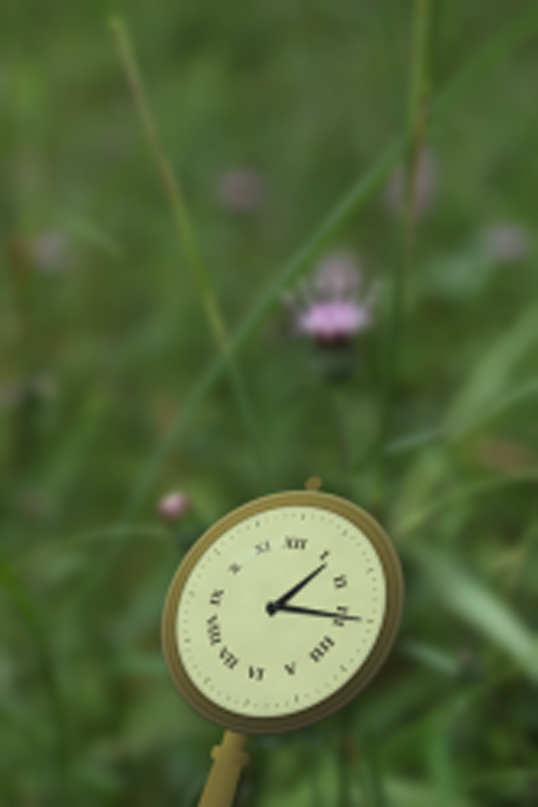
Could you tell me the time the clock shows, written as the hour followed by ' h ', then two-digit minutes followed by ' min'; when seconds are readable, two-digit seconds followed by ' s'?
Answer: 1 h 15 min
